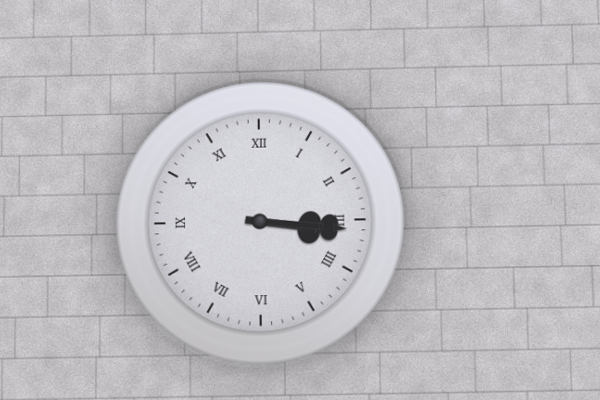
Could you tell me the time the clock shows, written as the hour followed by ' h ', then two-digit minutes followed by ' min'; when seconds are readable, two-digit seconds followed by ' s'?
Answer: 3 h 16 min
